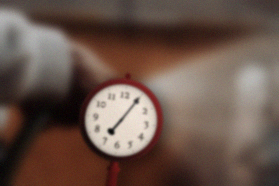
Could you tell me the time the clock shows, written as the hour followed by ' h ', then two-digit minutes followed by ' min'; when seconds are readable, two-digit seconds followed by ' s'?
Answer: 7 h 05 min
